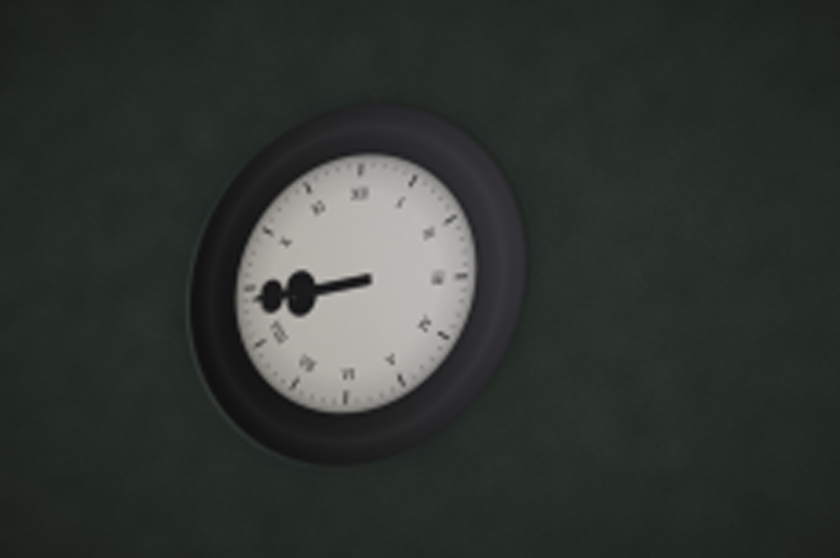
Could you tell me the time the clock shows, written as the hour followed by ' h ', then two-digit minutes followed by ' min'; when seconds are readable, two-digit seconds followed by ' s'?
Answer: 8 h 44 min
